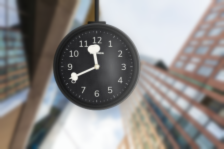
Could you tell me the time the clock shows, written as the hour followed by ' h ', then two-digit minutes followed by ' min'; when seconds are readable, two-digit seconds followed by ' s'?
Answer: 11 h 41 min
